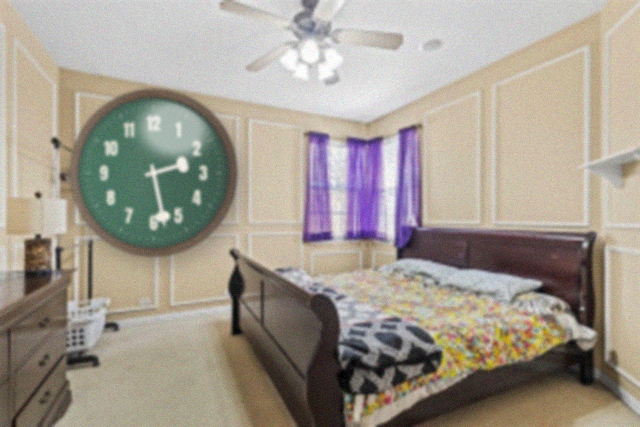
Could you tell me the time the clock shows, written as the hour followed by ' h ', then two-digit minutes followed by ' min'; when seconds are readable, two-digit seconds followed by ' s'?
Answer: 2 h 28 min
